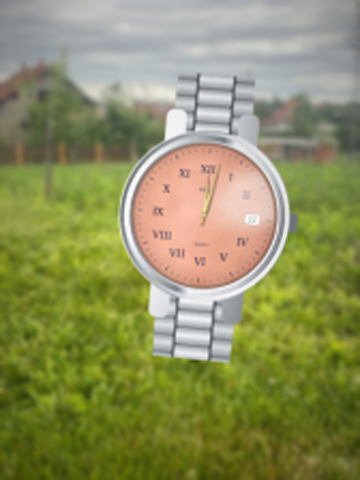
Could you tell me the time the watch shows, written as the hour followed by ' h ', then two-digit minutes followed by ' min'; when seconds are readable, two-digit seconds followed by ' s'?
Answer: 12 h 02 min
